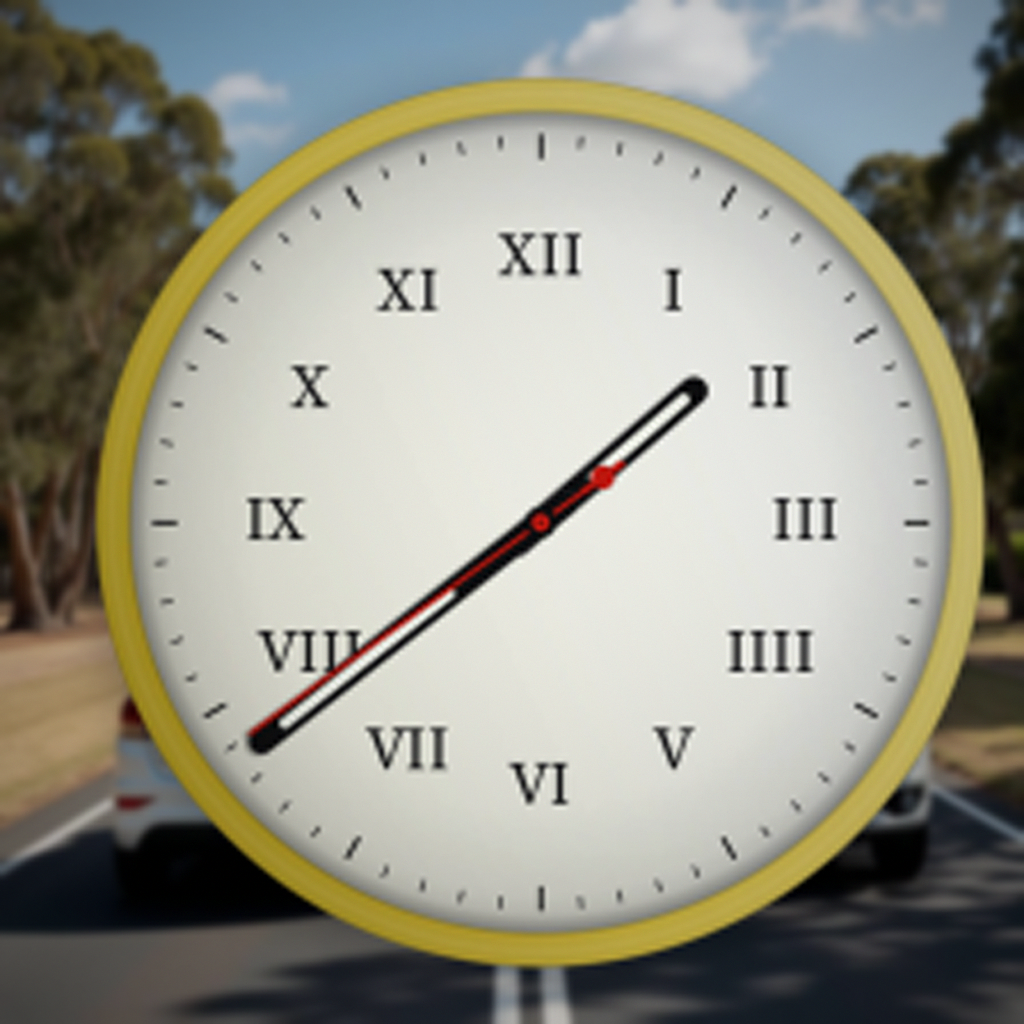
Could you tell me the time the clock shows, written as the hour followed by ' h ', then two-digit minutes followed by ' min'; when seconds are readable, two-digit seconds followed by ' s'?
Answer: 1 h 38 min 39 s
